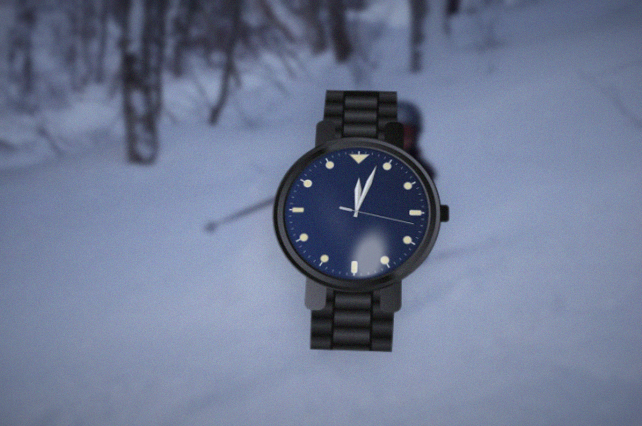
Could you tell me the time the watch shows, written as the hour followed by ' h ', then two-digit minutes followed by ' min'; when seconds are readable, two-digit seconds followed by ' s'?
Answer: 12 h 03 min 17 s
